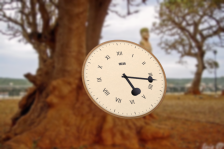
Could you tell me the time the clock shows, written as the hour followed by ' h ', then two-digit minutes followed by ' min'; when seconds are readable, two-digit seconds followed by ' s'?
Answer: 5 h 17 min
